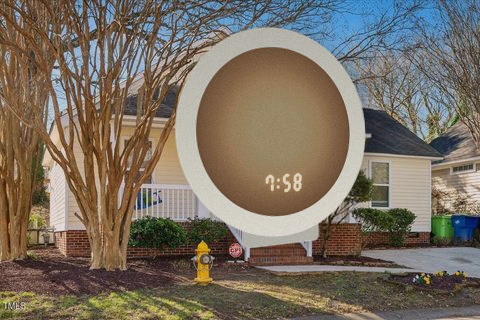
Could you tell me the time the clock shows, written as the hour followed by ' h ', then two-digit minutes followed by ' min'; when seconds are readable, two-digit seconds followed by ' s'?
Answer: 7 h 58 min
